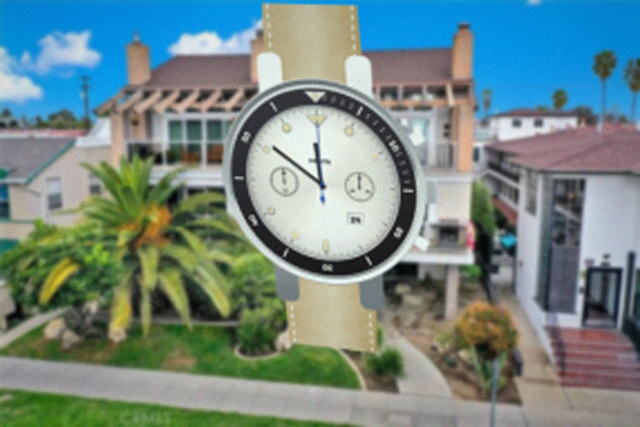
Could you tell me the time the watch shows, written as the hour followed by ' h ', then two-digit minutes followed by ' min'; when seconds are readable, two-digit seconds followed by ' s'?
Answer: 11 h 51 min
